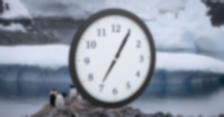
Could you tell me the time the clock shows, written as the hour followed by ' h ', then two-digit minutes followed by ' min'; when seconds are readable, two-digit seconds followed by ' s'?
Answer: 7 h 05 min
